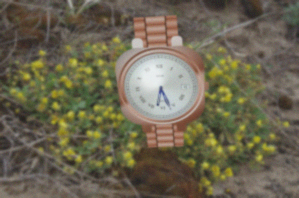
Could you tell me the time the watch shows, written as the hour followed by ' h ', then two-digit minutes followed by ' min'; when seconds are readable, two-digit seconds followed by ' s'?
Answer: 6 h 27 min
